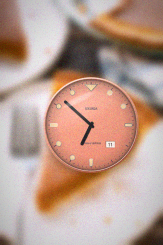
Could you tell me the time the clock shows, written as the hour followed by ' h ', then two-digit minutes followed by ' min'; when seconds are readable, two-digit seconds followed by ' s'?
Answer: 6 h 52 min
